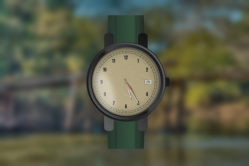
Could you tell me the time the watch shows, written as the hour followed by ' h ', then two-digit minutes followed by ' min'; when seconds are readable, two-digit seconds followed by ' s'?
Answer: 5 h 25 min
